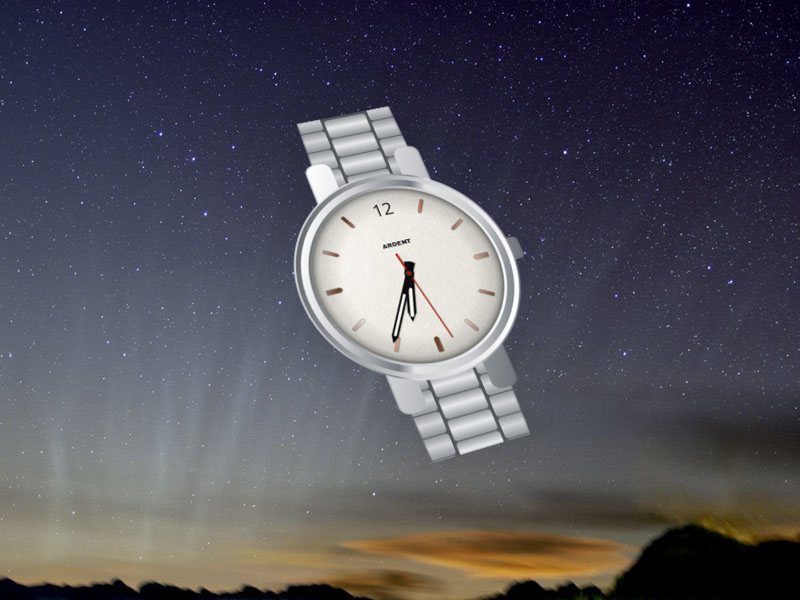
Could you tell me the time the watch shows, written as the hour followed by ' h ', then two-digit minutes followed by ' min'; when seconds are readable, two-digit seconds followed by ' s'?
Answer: 6 h 35 min 28 s
